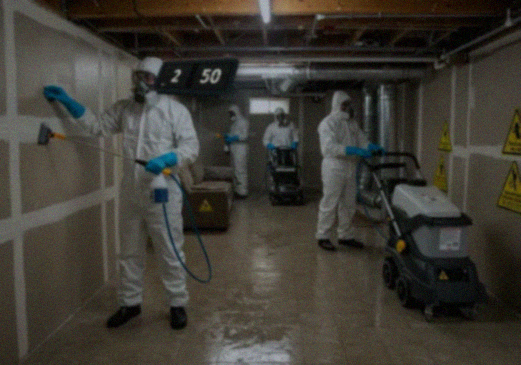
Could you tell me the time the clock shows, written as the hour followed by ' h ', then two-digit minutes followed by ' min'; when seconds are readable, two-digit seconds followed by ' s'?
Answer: 2 h 50 min
